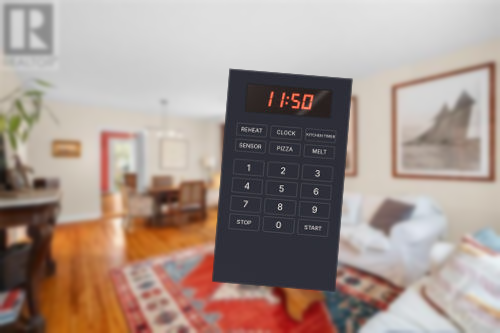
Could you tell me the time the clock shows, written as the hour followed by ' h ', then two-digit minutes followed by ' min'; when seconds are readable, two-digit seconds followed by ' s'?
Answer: 11 h 50 min
